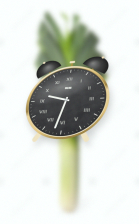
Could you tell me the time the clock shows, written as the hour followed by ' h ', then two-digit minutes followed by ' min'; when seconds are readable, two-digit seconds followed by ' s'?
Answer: 9 h 32 min
